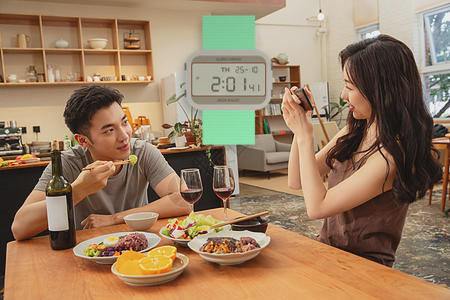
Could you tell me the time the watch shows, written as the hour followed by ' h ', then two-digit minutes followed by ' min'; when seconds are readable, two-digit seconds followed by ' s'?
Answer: 2 h 01 min
